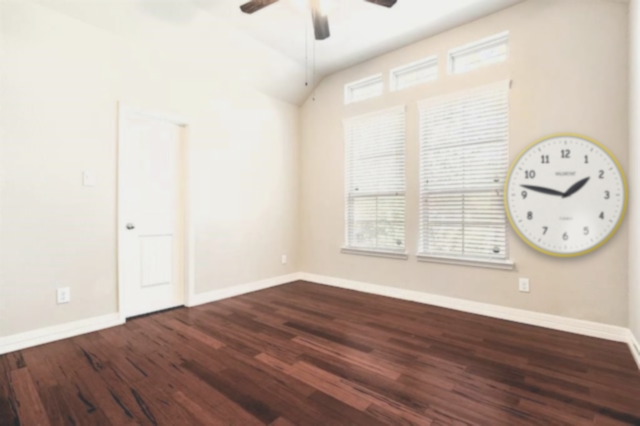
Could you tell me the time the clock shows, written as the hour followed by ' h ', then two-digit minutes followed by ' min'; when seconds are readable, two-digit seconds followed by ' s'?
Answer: 1 h 47 min
